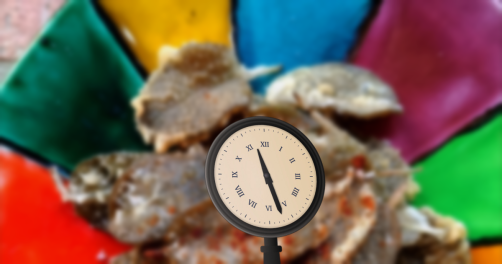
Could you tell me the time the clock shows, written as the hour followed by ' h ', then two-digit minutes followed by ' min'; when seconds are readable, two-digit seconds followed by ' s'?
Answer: 11 h 27 min
